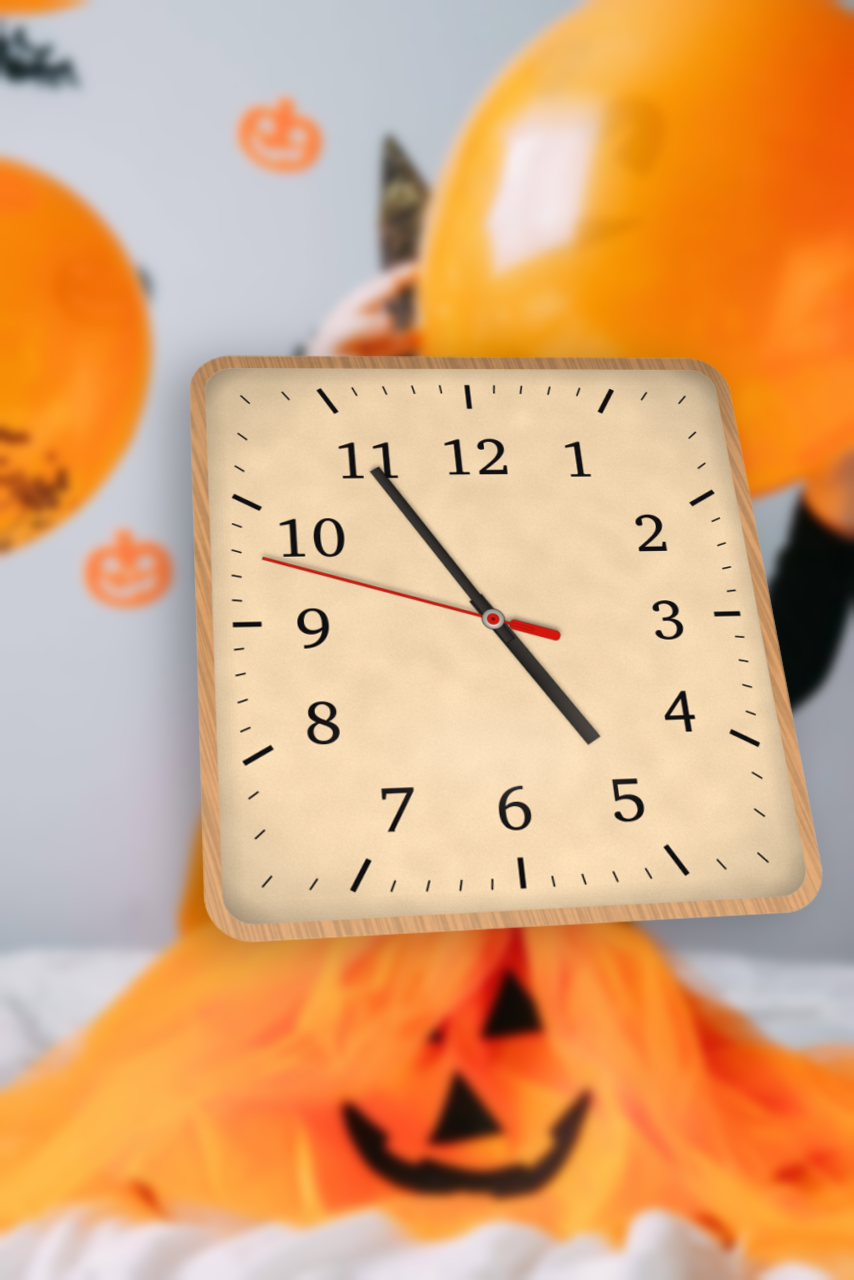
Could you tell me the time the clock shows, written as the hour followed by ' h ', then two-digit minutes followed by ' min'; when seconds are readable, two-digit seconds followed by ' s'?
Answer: 4 h 54 min 48 s
